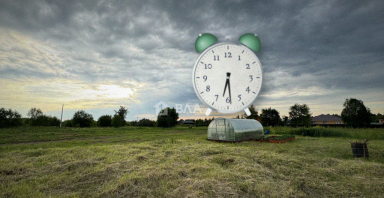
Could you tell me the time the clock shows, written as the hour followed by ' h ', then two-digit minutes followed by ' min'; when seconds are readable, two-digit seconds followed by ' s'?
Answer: 6 h 29 min
